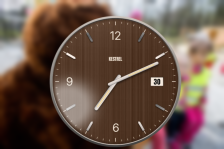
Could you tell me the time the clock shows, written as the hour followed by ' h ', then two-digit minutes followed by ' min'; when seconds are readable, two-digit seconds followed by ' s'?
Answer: 7 h 11 min
